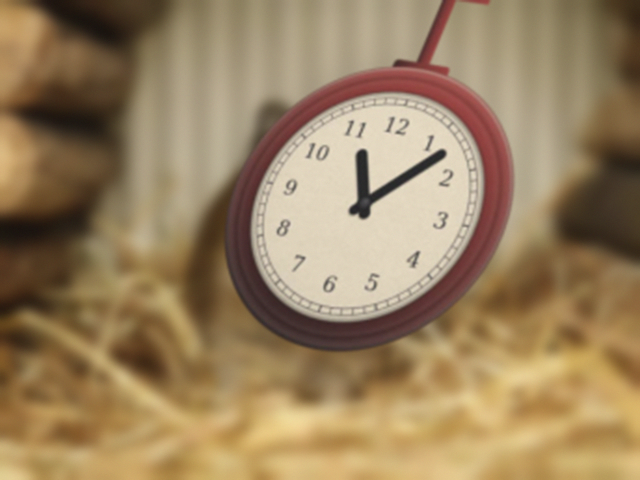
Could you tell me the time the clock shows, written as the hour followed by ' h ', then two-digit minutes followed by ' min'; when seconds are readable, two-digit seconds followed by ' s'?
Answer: 11 h 07 min
